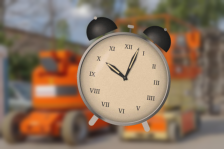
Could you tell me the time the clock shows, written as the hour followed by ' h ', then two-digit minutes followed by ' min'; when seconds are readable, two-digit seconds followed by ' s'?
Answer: 10 h 03 min
